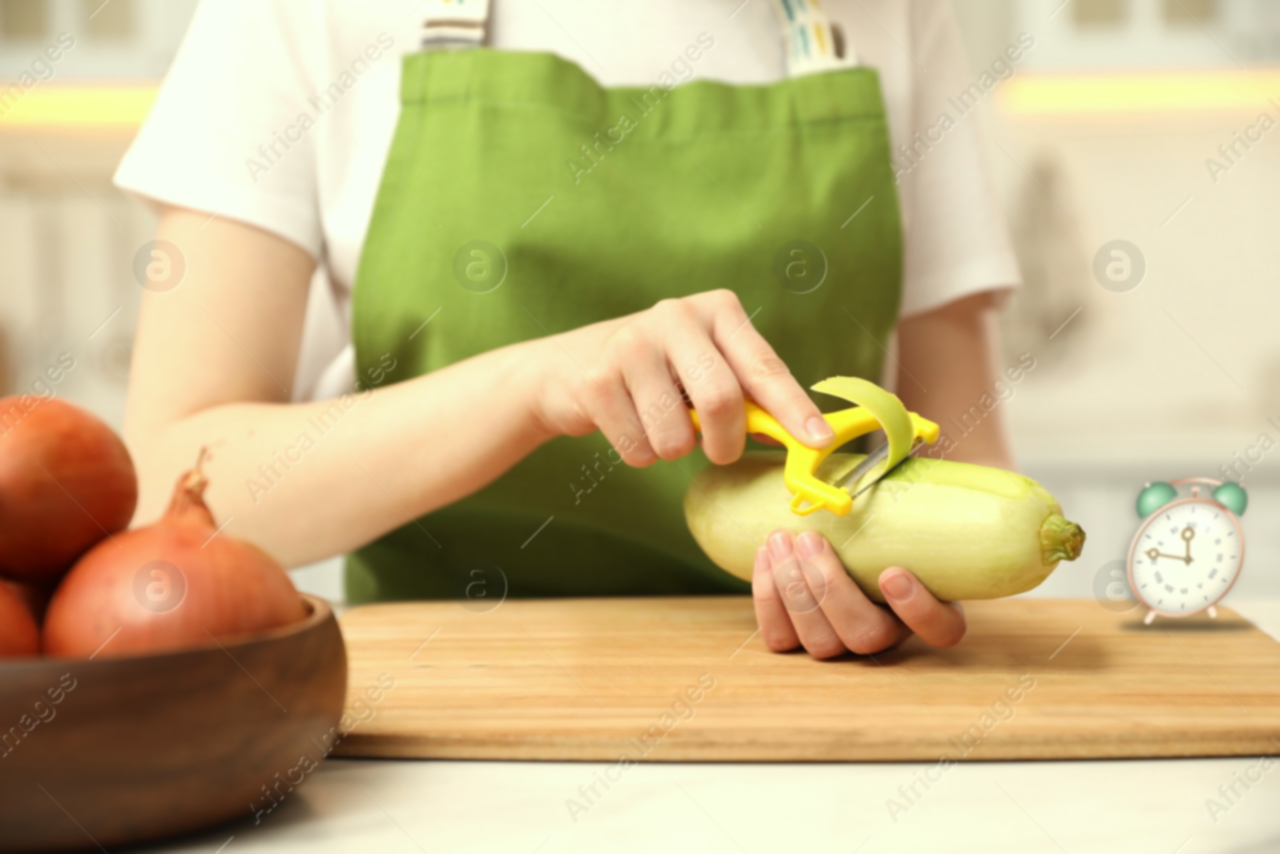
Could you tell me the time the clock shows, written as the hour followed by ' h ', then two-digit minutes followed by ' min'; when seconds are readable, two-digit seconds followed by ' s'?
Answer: 11 h 47 min
